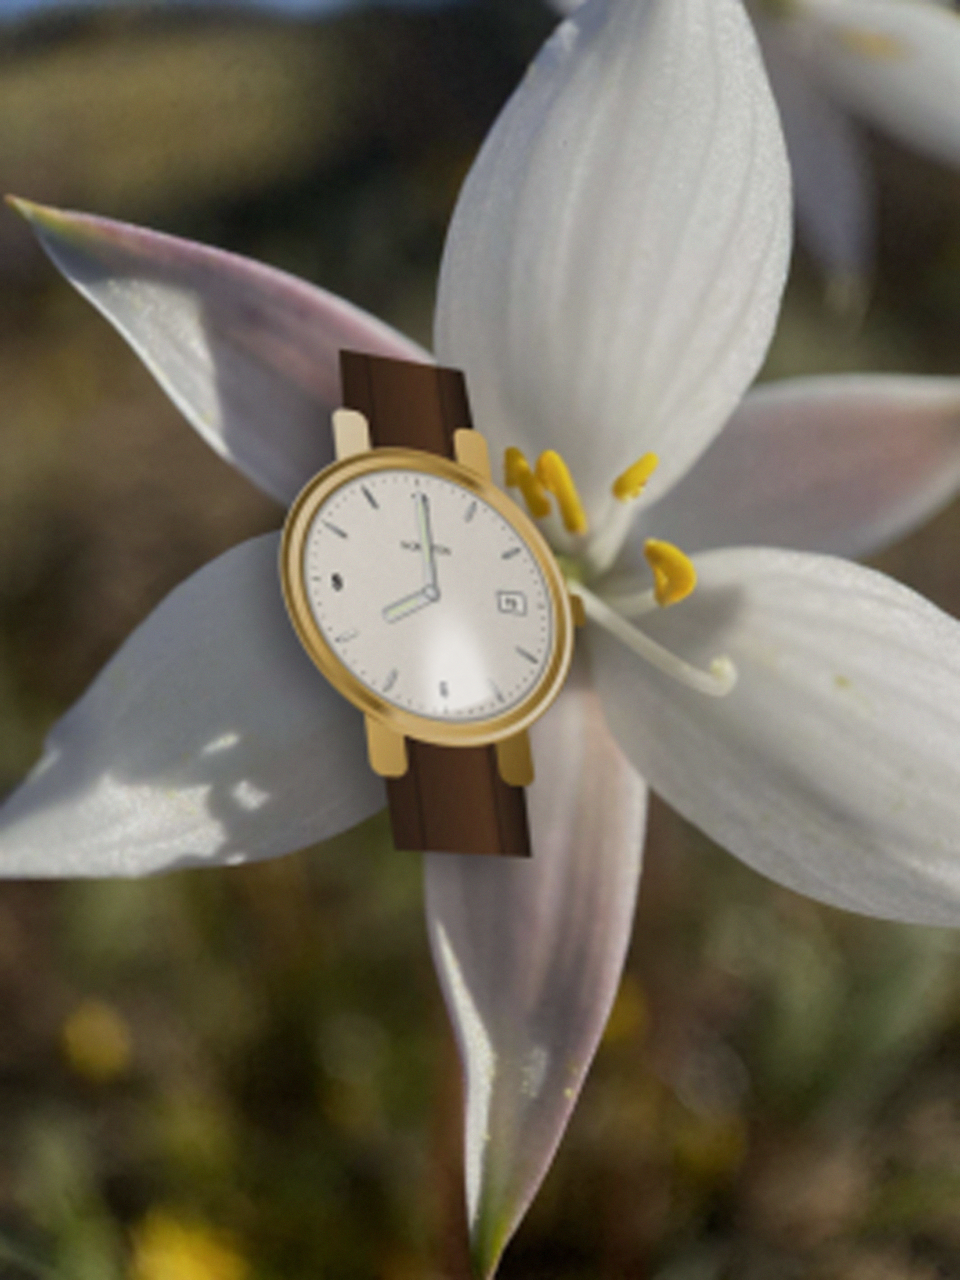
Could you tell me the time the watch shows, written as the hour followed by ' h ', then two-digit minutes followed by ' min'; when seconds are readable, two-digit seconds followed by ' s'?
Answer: 8 h 00 min
